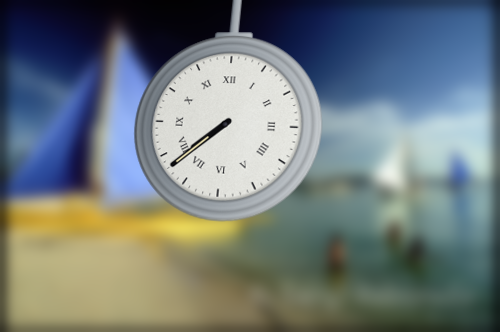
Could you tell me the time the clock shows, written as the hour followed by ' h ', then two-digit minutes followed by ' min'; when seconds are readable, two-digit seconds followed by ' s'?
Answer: 7 h 38 min
